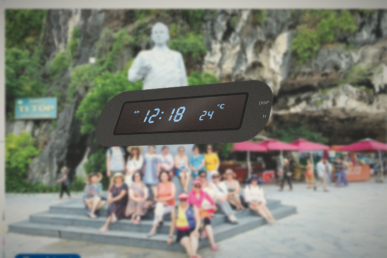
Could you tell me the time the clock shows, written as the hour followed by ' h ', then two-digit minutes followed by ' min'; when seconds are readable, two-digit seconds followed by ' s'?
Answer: 12 h 18 min
